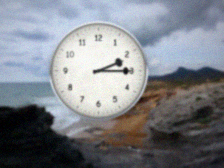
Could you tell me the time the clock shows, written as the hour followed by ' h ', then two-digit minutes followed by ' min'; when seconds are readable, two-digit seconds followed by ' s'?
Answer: 2 h 15 min
